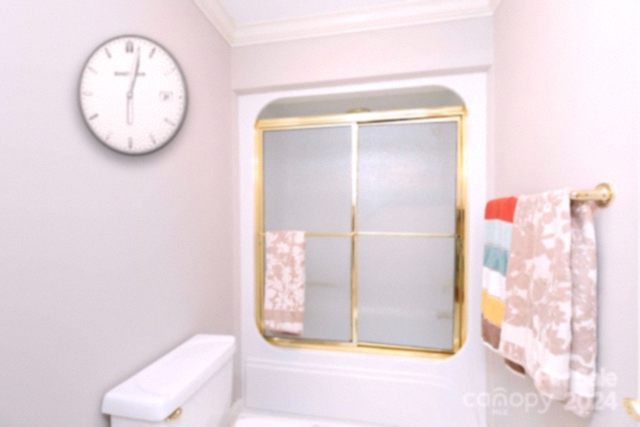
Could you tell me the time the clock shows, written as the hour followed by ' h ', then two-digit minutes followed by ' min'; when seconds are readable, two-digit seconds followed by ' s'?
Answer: 6 h 02 min
